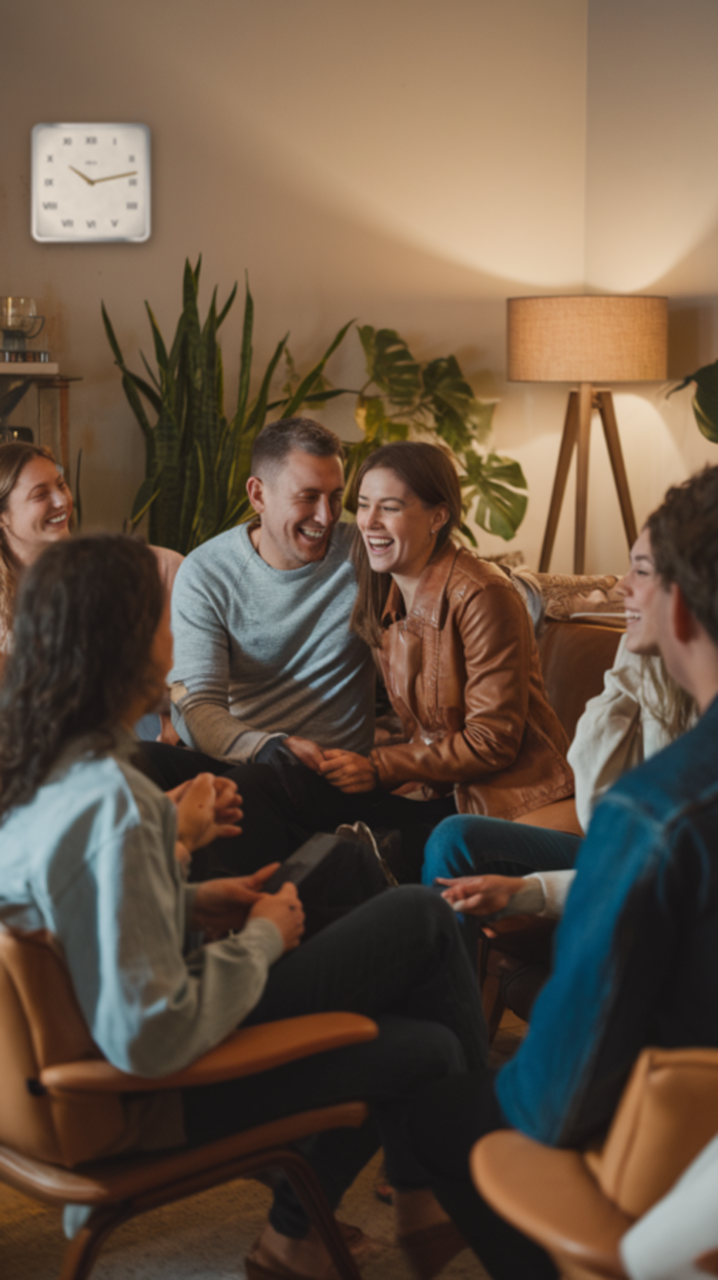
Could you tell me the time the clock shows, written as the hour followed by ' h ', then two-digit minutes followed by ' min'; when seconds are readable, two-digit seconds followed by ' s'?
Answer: 10 h 13 min
